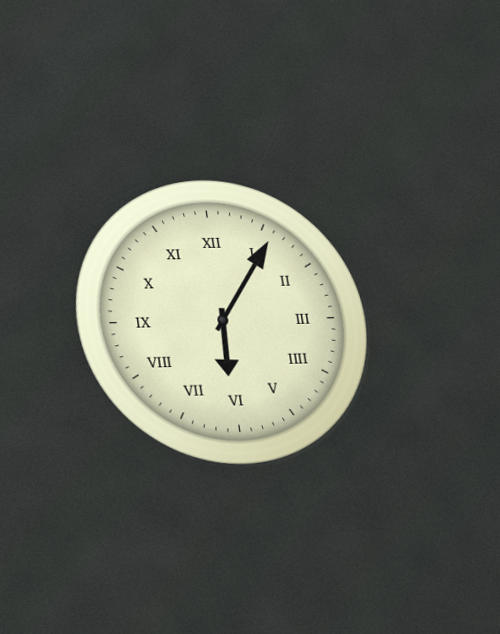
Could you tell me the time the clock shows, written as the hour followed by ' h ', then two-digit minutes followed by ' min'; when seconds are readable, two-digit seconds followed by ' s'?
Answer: 6 h 06 min
